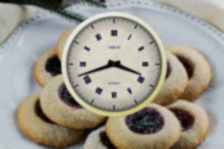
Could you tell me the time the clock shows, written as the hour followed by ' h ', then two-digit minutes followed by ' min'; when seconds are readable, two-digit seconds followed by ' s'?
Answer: 3 h 42 min
